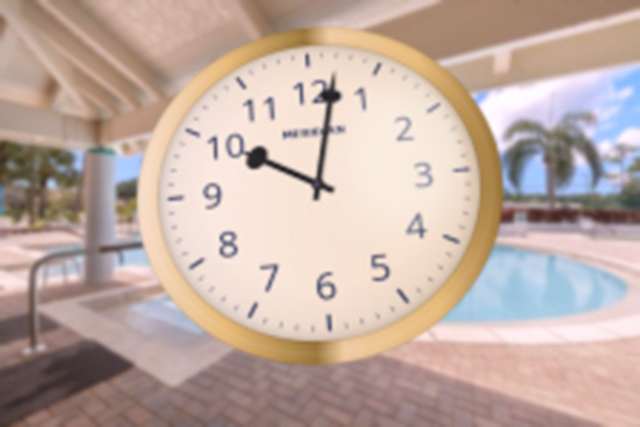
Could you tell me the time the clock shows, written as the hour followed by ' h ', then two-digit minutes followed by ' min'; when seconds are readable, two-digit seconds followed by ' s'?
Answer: 10 h 02 min
